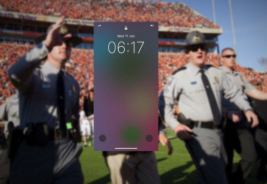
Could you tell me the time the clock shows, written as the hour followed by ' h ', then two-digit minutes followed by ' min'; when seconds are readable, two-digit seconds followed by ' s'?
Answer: 6 h 17 min
